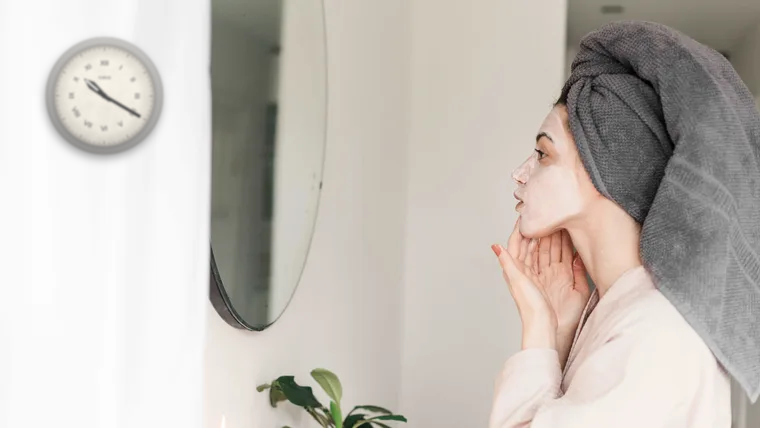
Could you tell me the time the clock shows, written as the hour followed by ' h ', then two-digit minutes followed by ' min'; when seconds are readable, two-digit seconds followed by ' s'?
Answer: 10 h 20 min
